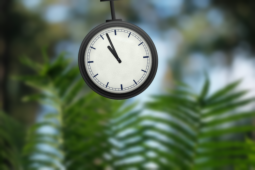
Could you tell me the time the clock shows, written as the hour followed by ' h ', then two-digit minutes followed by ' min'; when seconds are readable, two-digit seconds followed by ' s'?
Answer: 10 h 57 min
